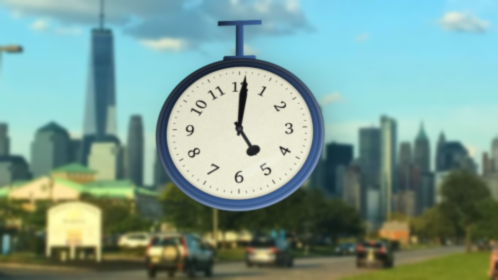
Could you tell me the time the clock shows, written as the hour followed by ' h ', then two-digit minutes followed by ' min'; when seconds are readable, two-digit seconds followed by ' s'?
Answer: 5 h 01 min
